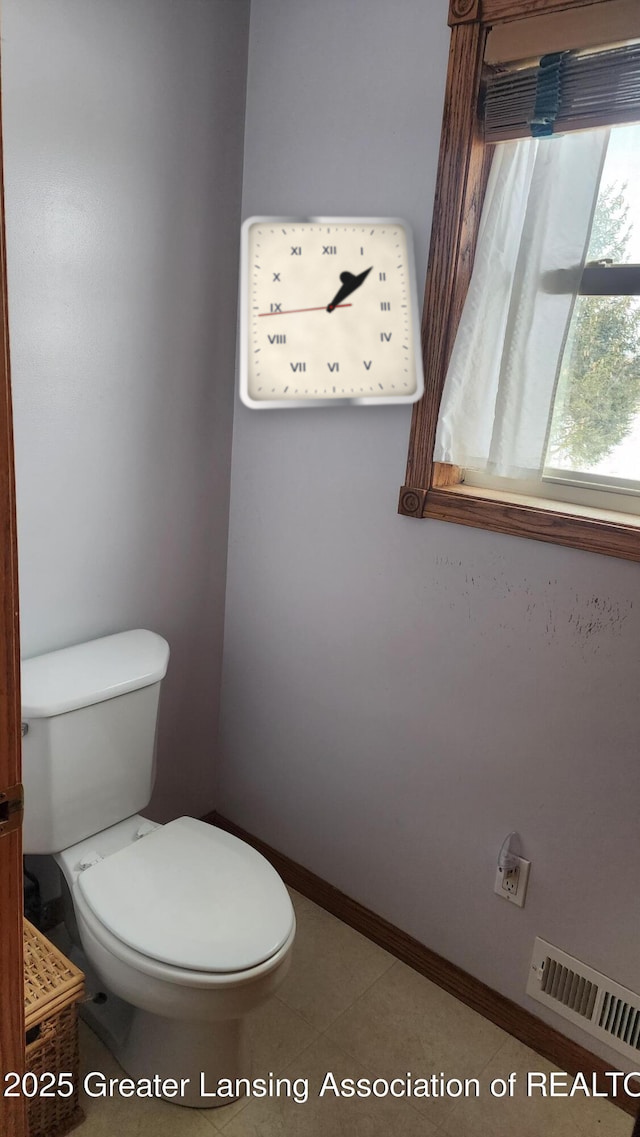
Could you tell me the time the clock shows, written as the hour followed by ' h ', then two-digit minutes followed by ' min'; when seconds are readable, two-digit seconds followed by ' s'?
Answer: 1 h 07 min 44 s
